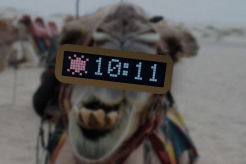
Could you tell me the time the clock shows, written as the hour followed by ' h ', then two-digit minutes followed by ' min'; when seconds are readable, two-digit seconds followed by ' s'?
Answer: 10 h 11 min
